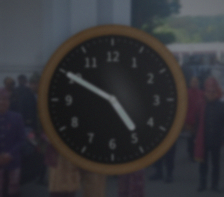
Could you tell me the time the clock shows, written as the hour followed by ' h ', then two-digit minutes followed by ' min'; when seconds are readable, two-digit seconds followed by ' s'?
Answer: 4 h 50 min
